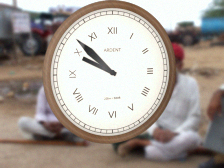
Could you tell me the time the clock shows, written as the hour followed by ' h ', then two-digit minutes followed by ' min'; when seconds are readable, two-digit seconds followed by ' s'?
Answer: 9 h 52 min
